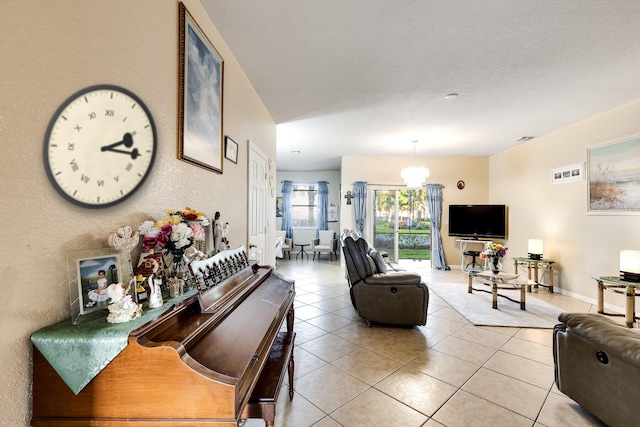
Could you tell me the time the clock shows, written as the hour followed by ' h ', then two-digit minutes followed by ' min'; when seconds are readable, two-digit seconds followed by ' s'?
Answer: 2 h 16 min
